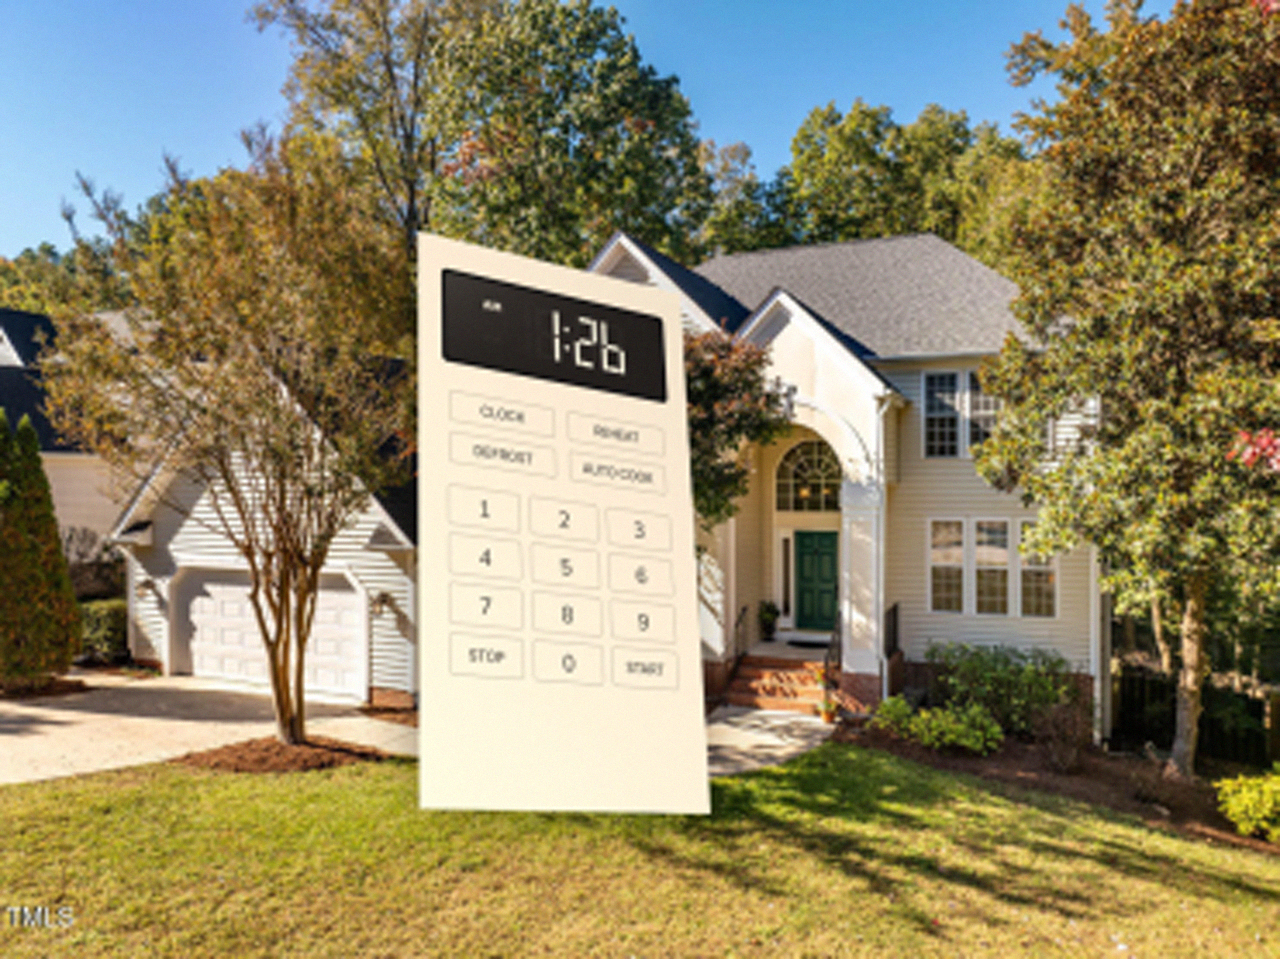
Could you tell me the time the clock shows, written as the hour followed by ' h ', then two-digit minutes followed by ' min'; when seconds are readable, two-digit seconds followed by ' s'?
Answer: 1 h 26 min
